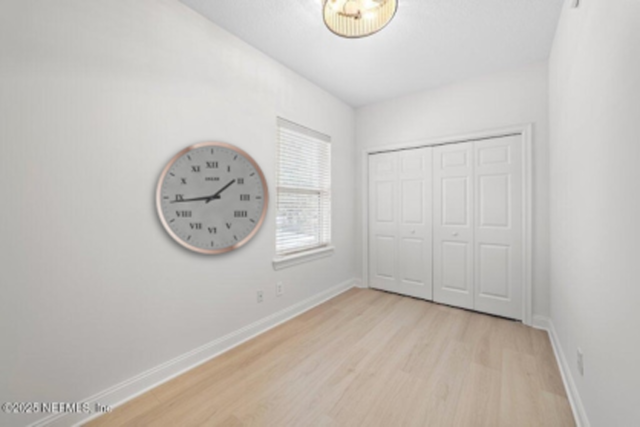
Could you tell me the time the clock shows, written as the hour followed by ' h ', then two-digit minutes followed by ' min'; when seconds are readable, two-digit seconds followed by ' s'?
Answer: 1 h 44 min
